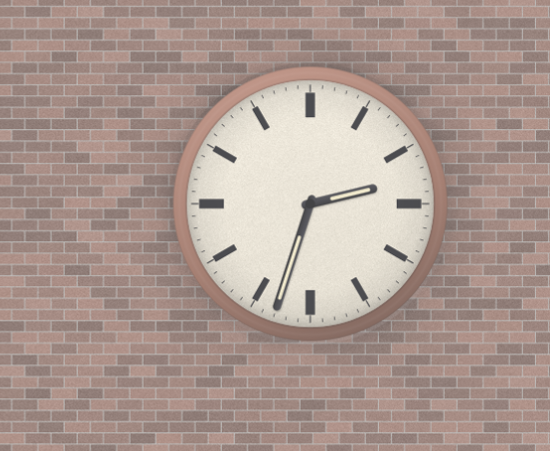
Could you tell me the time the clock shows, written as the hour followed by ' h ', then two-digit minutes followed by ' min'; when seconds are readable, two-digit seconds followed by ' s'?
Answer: 2 h 33 min
